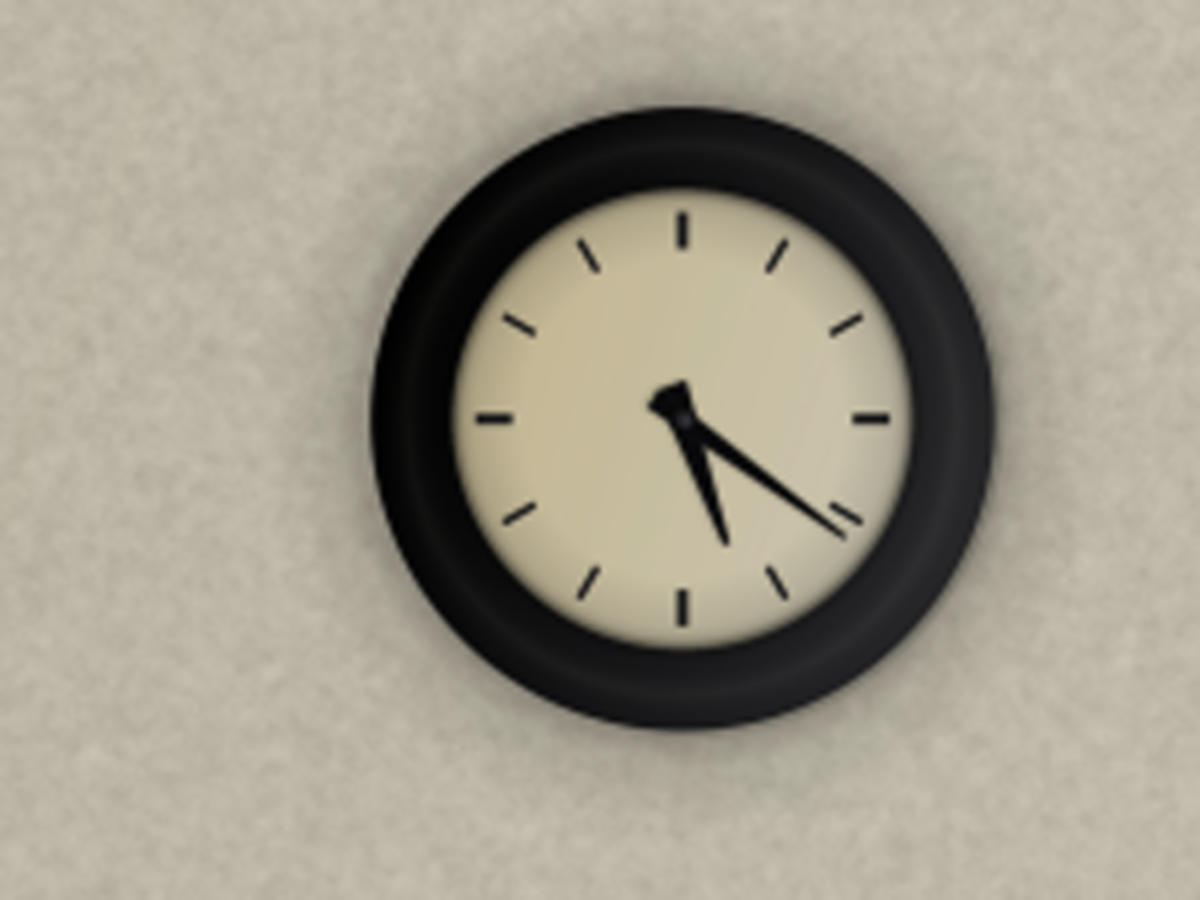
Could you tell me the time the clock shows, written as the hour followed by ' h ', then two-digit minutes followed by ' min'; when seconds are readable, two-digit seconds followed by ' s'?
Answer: 5 h 21 min
